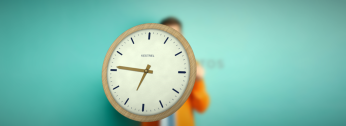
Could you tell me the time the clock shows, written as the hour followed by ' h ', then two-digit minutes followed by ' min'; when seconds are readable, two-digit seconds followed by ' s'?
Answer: 6 h 46 min
